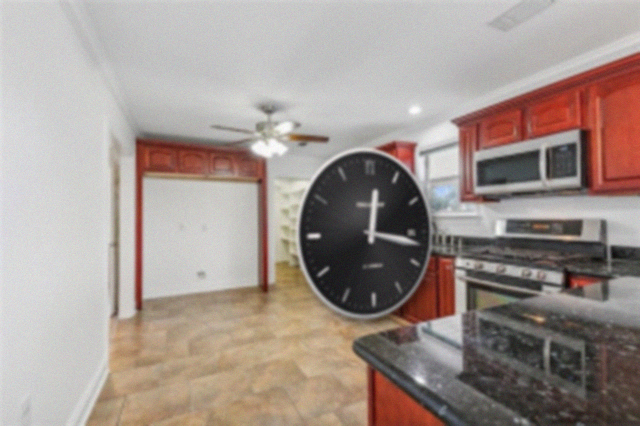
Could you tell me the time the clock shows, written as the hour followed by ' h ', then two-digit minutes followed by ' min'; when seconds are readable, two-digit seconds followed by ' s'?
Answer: 12 h 17 min
